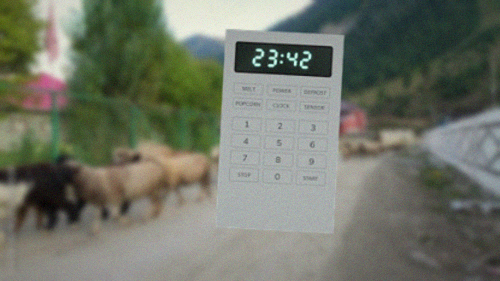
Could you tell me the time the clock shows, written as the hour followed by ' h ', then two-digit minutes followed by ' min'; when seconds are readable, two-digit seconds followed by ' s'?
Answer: 23 h 42 min
